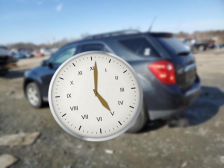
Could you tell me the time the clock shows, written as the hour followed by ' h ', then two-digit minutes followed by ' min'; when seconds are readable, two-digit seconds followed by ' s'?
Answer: 5 h 01 min
